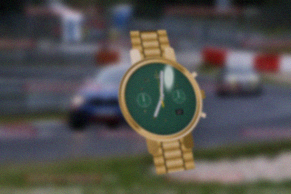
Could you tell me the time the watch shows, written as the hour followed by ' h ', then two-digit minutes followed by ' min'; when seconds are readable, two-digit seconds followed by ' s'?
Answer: 7 h 02 min
